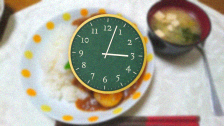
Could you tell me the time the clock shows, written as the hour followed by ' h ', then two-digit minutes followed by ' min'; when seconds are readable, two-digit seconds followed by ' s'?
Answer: 3 h 03 min
